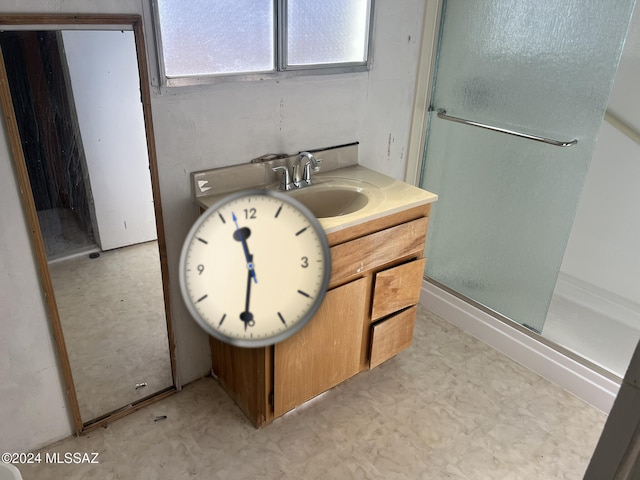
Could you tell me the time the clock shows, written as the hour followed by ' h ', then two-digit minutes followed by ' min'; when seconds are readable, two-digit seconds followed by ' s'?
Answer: 11 h 30 min 57 s
